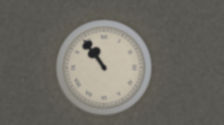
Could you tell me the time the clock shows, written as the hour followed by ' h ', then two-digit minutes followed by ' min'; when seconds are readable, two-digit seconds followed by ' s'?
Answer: 10 h 54 min
